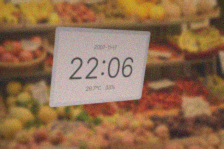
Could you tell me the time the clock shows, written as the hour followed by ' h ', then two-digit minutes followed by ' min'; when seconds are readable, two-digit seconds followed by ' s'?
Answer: 22 h 06 min
